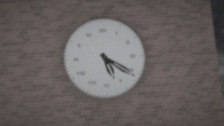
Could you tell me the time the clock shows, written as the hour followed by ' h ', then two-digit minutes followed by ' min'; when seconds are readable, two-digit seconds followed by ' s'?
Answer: 5 h 21 min
